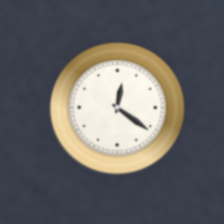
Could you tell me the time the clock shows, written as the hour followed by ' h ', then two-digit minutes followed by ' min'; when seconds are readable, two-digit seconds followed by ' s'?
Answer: 12 h 21 min
